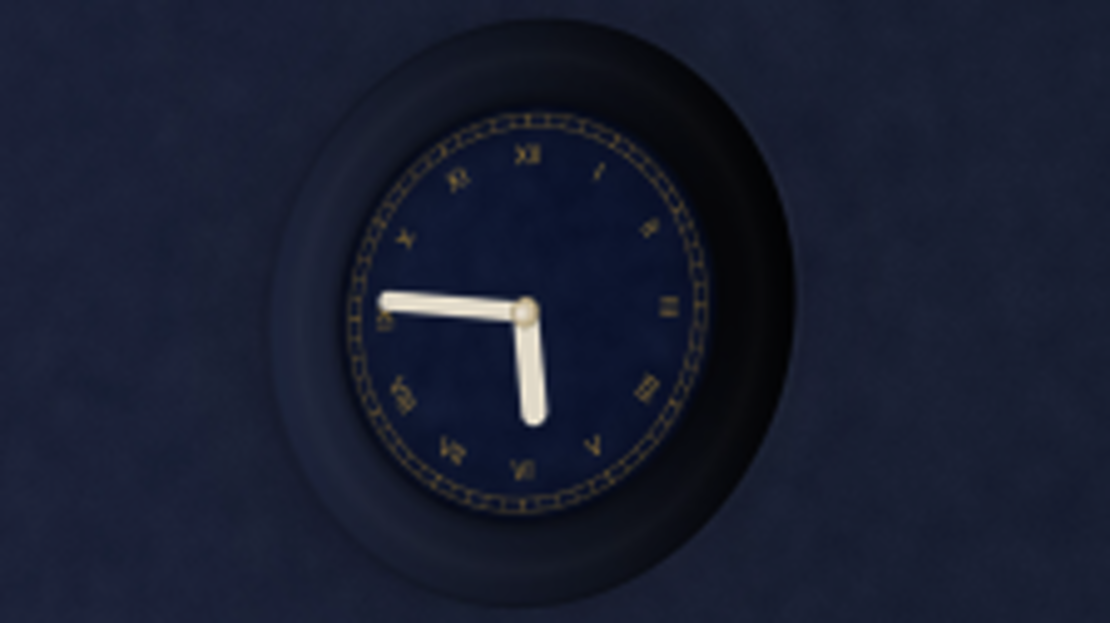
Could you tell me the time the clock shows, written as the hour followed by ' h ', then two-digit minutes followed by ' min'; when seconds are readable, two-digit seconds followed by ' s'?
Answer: 5 h 46 min
